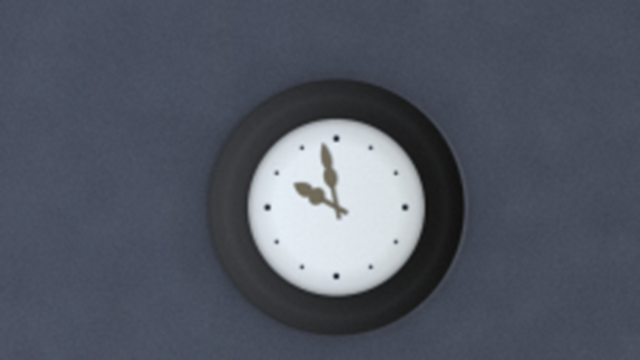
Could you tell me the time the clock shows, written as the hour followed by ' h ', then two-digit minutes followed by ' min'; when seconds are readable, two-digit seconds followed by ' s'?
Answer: 9 h 58 min
